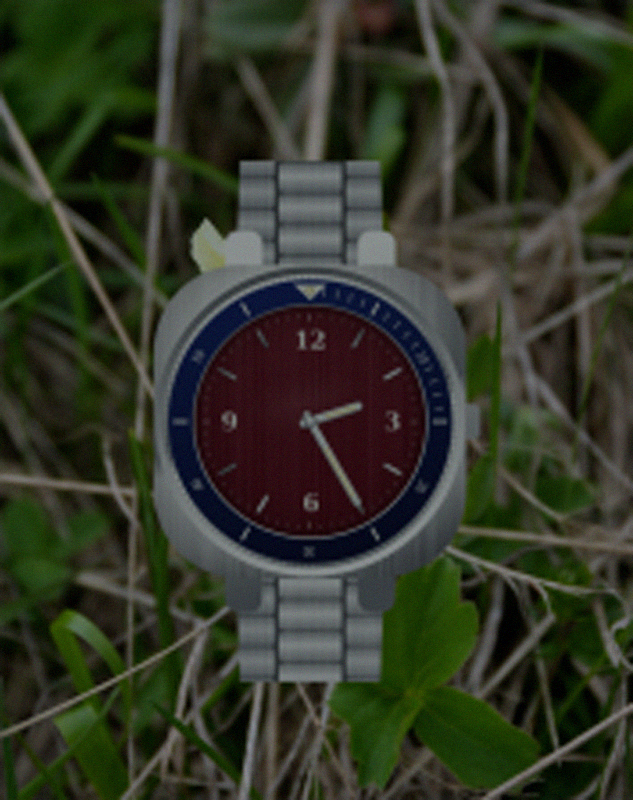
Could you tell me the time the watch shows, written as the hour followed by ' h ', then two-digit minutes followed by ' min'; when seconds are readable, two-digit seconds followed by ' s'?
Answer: 2 h 25 min
